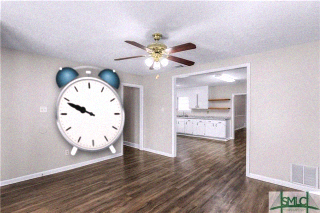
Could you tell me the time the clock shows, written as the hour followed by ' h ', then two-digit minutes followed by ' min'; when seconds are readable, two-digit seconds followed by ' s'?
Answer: 9 h 49 min
